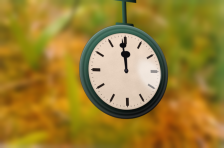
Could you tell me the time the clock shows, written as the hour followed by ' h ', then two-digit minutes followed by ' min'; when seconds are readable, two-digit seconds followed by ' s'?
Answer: 11 h 59 min
